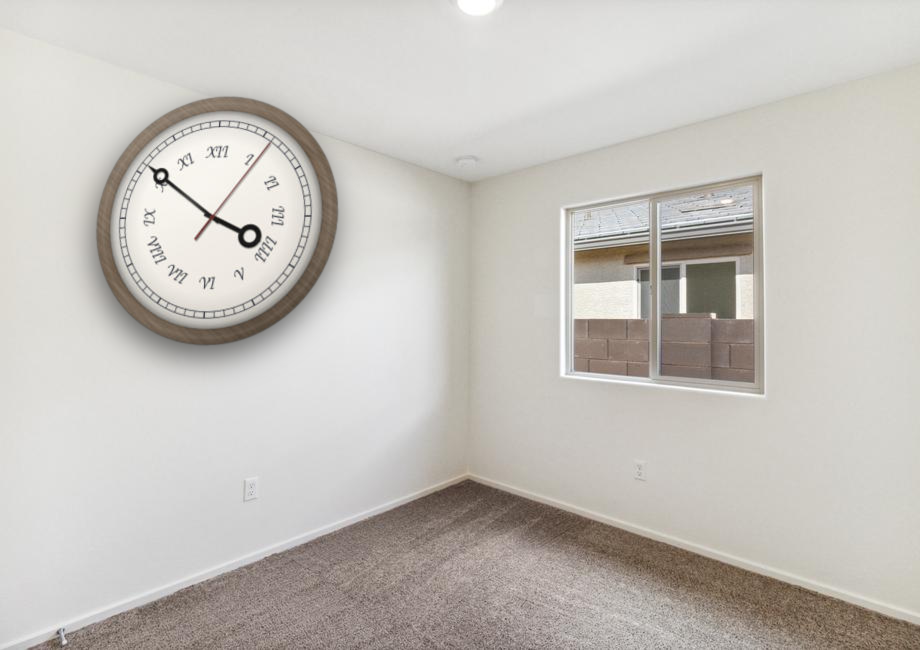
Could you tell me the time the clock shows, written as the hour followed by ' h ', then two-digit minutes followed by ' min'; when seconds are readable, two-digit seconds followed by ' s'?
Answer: 3 h 51 min 06 s
